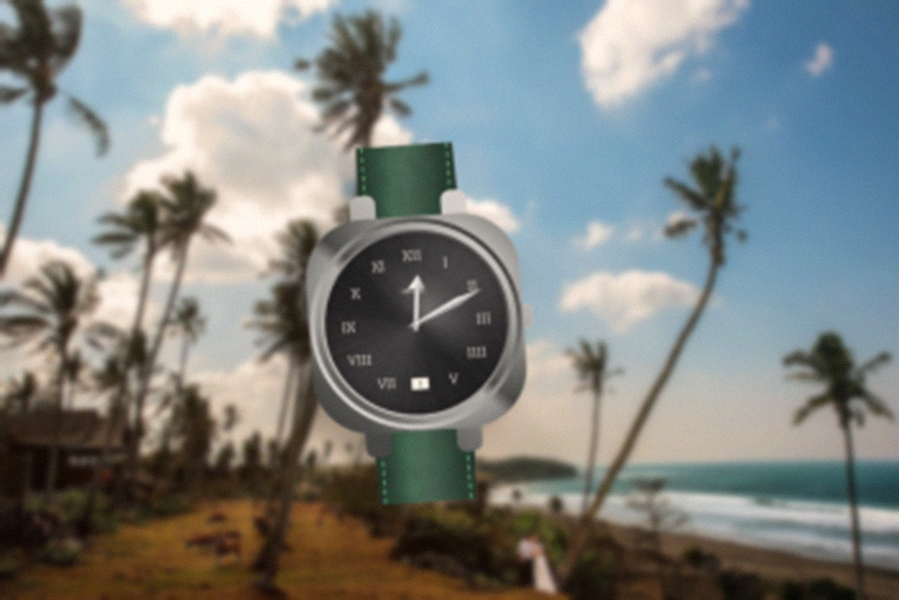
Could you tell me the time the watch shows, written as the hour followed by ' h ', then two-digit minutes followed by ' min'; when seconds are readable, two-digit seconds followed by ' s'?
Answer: 12 h 11 min
